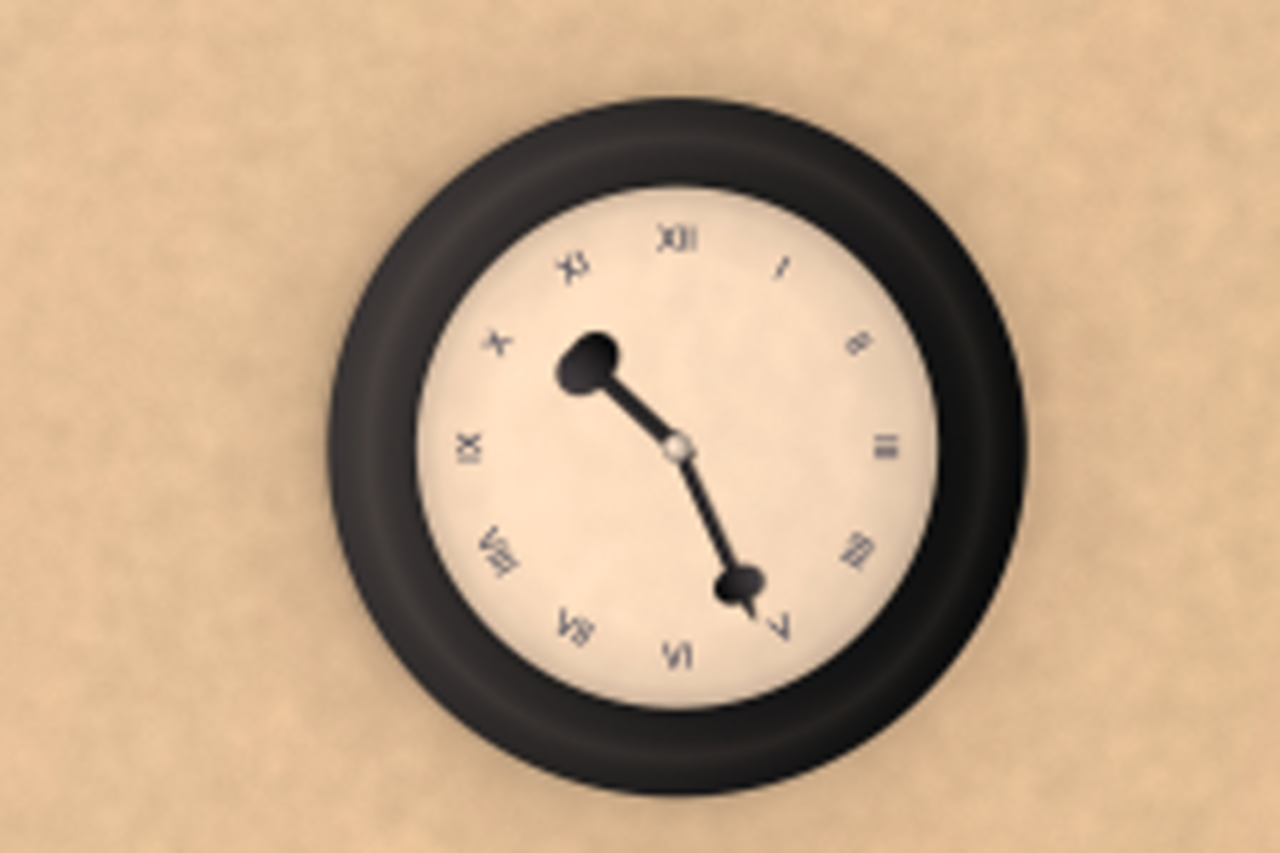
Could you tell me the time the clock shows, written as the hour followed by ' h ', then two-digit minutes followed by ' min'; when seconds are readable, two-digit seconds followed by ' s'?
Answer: 10 h 26 min
